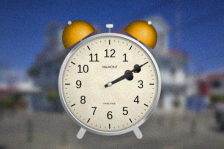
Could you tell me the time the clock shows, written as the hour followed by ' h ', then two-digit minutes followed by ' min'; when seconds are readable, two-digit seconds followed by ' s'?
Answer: 2 h 10 min
